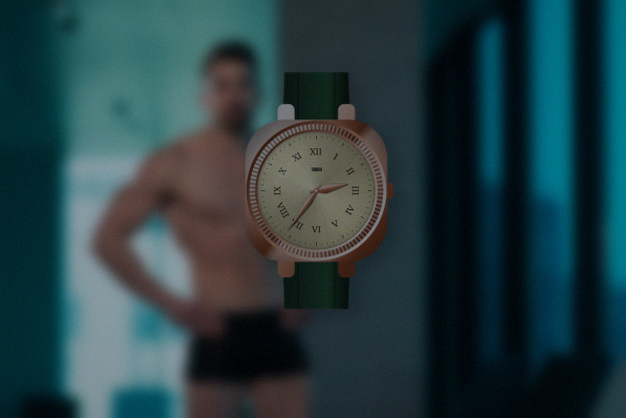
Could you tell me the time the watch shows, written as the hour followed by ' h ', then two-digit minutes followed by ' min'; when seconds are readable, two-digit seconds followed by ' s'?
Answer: 2 h 36 min
